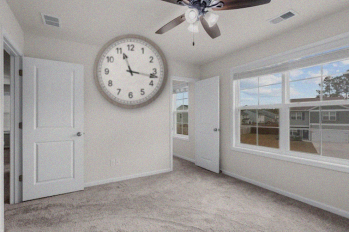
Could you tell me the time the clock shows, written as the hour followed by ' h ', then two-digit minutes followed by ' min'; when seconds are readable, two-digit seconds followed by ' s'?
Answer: 11 h 17 min
